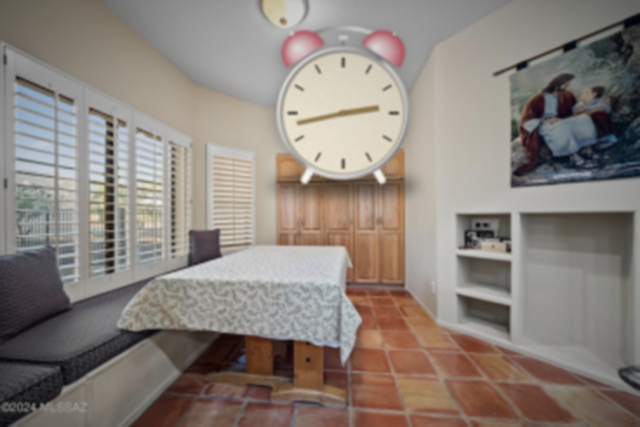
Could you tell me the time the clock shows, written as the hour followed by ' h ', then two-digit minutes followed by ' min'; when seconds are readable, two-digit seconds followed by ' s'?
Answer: 2 h 43 min
